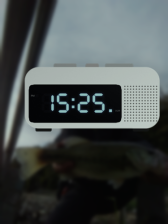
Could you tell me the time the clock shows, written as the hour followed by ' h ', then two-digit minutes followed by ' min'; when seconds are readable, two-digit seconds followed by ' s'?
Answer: 15 h 25 min
